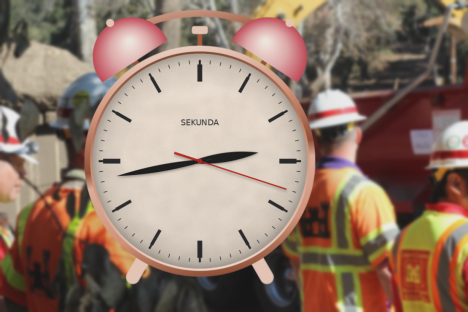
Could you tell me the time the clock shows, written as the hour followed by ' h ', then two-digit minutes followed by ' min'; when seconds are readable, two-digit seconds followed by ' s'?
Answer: 2 h 43 min 18 s
